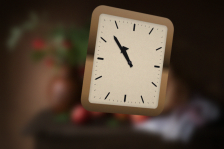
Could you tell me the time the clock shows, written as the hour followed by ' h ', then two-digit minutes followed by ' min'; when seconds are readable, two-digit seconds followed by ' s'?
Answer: 10 h 53 min
